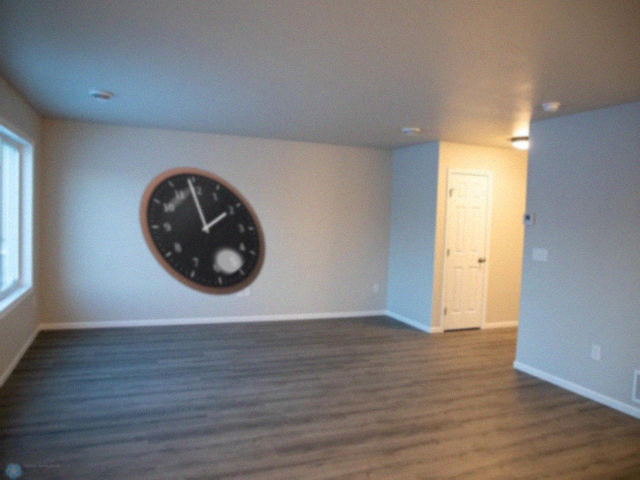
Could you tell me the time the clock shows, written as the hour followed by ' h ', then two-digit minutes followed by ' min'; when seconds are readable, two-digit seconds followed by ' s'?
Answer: 1 h 59 min
